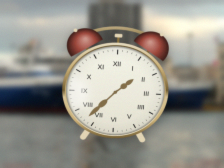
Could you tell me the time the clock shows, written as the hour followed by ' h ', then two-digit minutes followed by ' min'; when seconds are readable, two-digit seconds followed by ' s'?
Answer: 1 h 37 min
